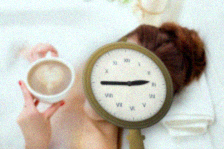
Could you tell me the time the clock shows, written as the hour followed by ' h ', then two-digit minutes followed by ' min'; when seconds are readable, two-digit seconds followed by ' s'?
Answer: 2 h 45 min
